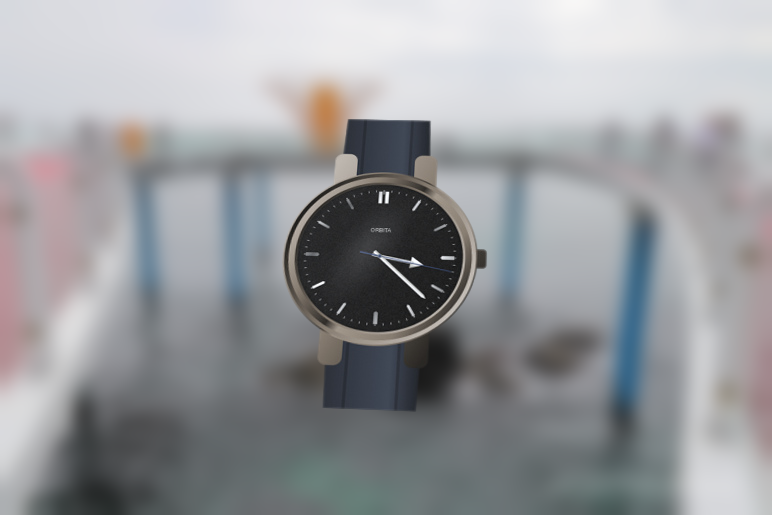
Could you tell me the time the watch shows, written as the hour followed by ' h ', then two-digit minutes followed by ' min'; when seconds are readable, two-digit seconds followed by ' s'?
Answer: 3 h 22 min 17 s
